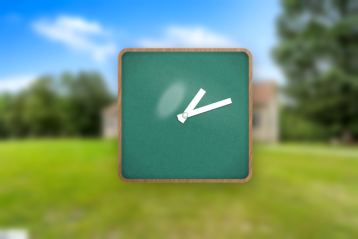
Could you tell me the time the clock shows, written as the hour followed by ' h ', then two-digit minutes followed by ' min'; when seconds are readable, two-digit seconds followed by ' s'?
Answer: 1 h 12 min
